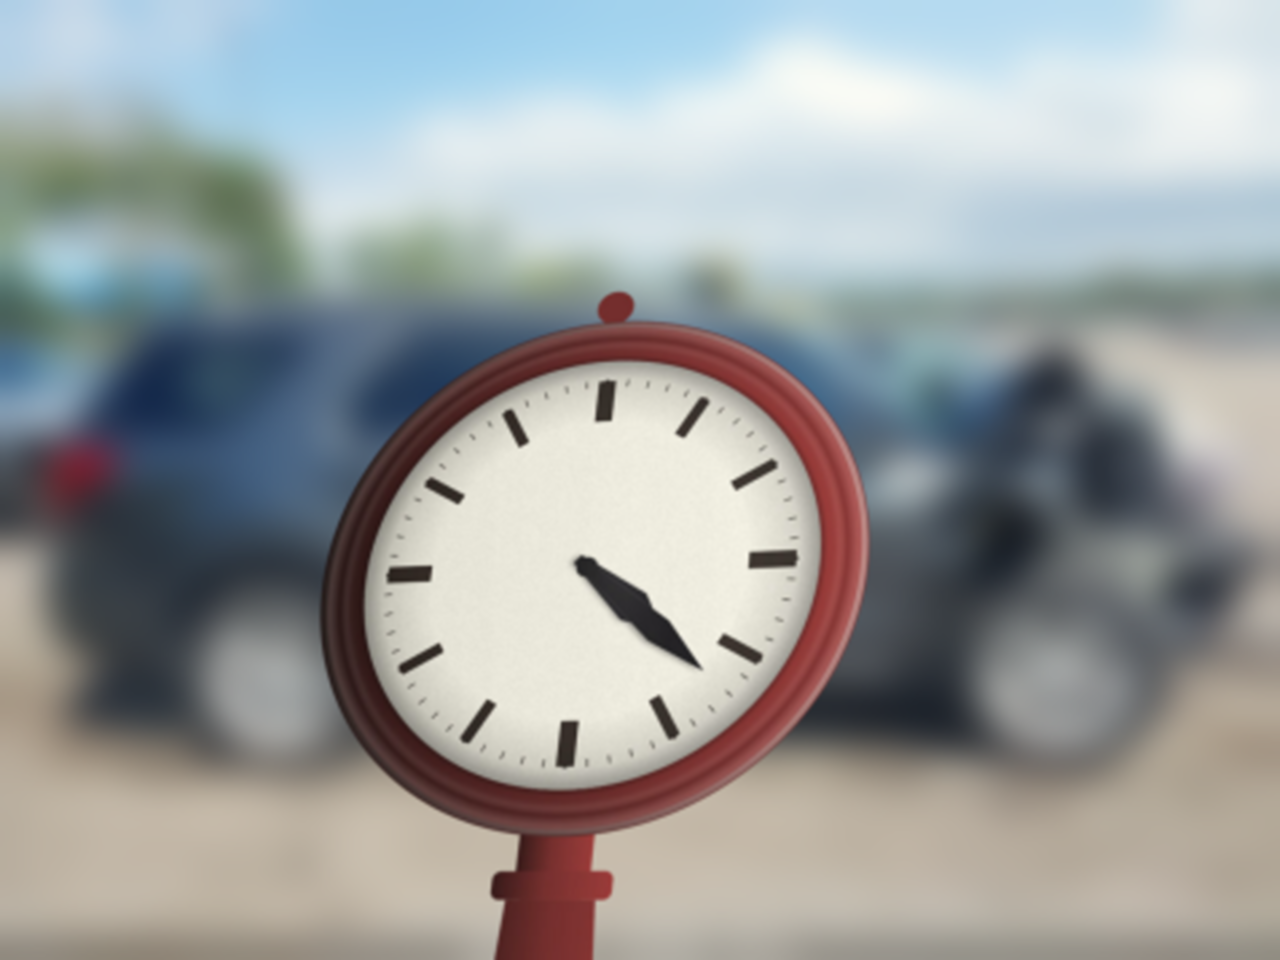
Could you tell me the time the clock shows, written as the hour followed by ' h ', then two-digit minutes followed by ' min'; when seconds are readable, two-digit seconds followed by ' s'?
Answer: 4 h 22 min
